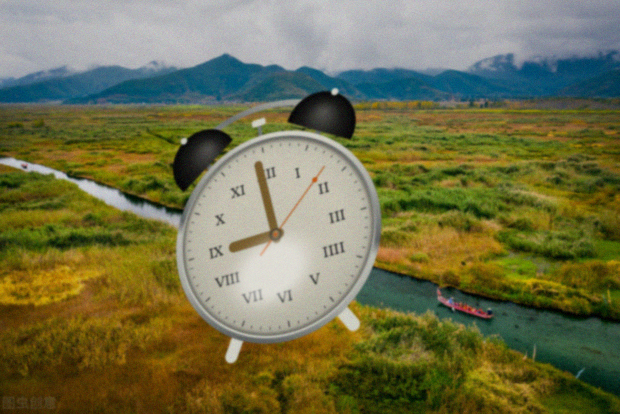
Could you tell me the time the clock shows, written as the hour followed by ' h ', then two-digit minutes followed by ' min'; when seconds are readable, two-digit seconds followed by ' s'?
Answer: 8 h 59 min 08 s
